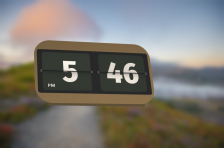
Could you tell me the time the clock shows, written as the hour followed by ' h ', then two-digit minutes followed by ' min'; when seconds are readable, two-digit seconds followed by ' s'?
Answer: 5 h 46 min
